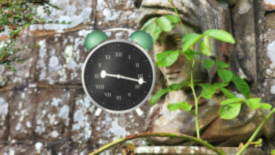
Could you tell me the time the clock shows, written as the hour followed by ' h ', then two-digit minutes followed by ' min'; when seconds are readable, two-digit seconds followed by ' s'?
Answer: 9 h 17 min
